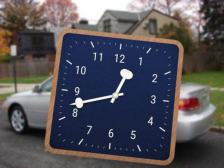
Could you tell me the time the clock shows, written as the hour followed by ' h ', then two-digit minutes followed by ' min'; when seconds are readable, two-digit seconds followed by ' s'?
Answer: 12 h 42 min
